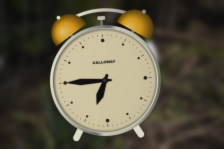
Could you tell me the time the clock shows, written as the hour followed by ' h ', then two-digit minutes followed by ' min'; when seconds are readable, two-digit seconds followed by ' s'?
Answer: 6 h 45 min
